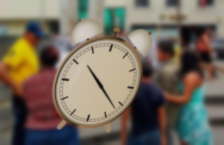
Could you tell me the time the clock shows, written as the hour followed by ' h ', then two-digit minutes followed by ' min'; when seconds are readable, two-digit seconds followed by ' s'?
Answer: 10 h 22 min
